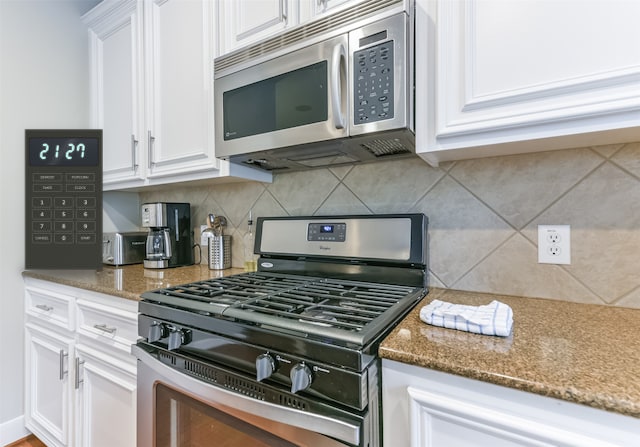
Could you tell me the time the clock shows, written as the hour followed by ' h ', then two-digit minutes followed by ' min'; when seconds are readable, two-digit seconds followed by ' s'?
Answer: 21 h 27 min
